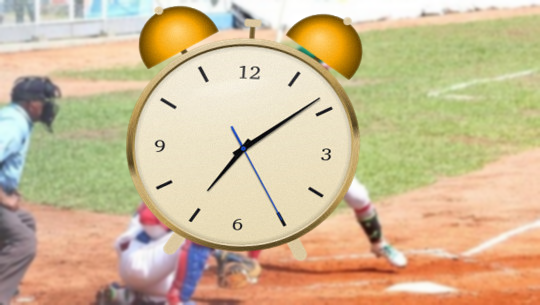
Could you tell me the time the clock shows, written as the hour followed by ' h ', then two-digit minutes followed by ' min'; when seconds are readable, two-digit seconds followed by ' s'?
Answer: 7 h 08 min 25 s
